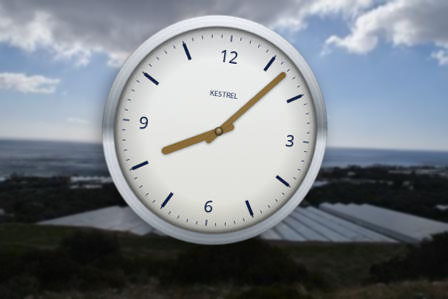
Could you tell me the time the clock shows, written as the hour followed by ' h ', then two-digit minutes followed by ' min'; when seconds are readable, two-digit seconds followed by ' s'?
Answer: 8 h 07 min
